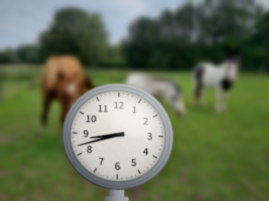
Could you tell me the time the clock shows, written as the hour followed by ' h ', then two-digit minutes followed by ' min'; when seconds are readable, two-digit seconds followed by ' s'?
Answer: 8 h 42 min
